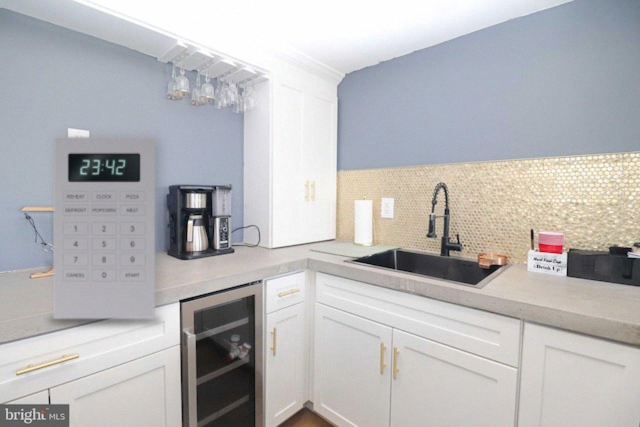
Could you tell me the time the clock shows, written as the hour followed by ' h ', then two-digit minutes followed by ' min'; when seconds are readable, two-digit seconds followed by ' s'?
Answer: 23 h 42 min
